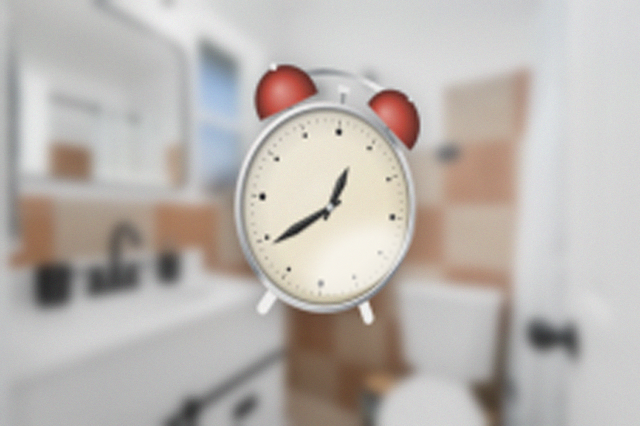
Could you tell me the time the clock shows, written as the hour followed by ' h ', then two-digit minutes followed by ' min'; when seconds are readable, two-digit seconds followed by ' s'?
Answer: 12 h 39 min
